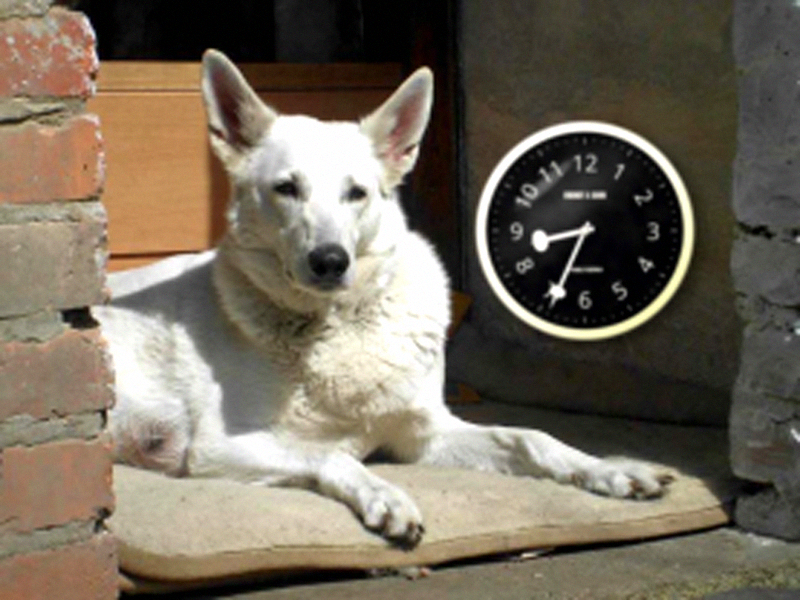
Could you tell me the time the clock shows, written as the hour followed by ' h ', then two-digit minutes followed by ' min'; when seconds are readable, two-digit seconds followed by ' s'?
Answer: 8 h 34 min
